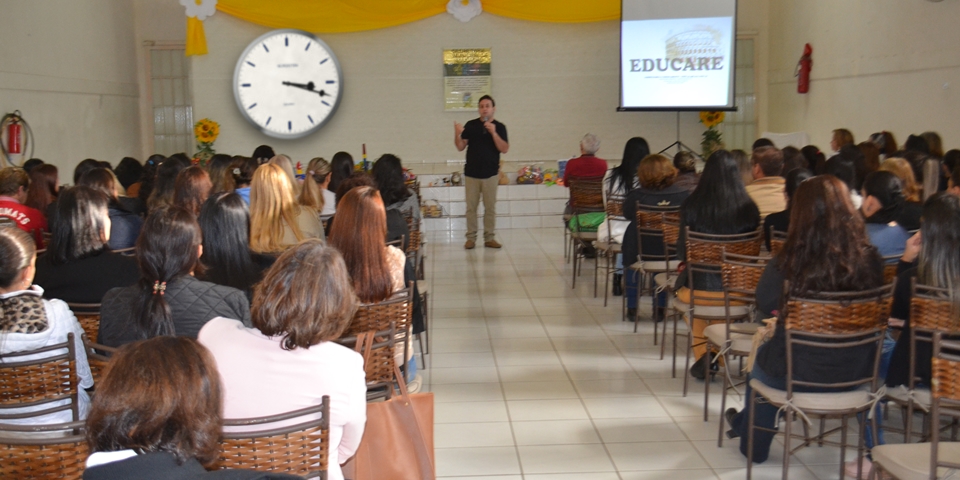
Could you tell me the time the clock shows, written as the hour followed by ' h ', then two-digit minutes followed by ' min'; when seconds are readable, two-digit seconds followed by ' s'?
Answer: 3 h 18 min
